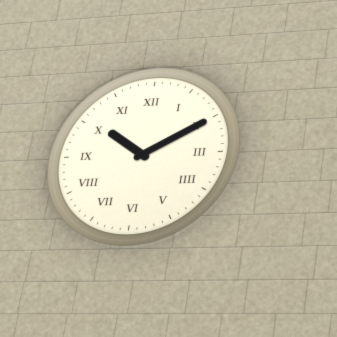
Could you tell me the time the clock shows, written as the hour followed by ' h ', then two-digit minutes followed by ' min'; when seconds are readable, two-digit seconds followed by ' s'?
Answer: 10 h 10 min
